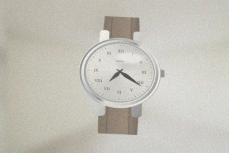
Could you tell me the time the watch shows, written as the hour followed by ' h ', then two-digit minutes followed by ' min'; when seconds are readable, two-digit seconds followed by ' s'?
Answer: 7 h 21 min
